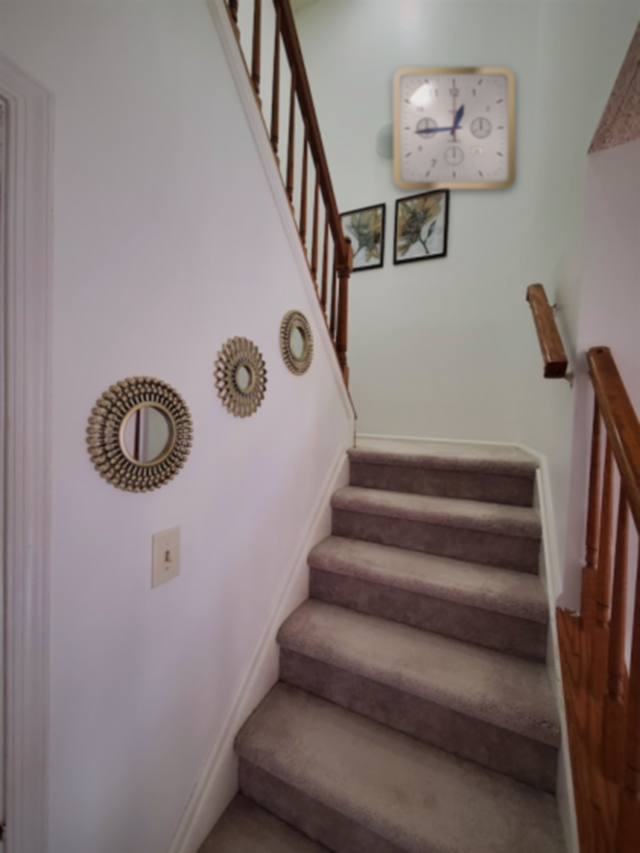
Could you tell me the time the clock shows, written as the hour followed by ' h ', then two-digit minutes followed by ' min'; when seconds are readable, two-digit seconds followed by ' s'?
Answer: 12 h 44 min
